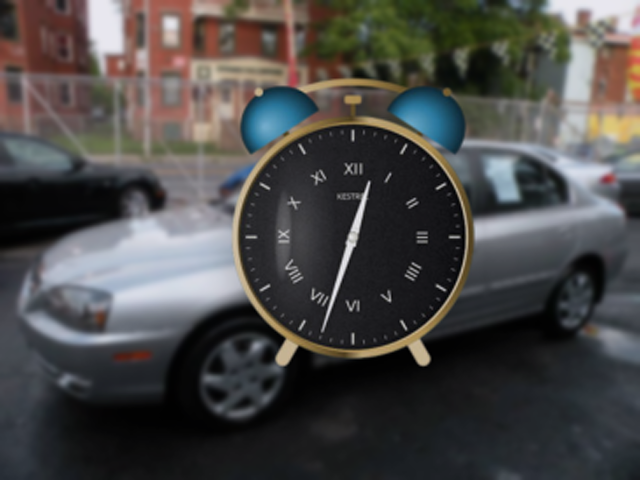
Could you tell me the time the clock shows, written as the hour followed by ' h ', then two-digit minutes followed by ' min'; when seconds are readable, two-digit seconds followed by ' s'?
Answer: 12 h 33 min
